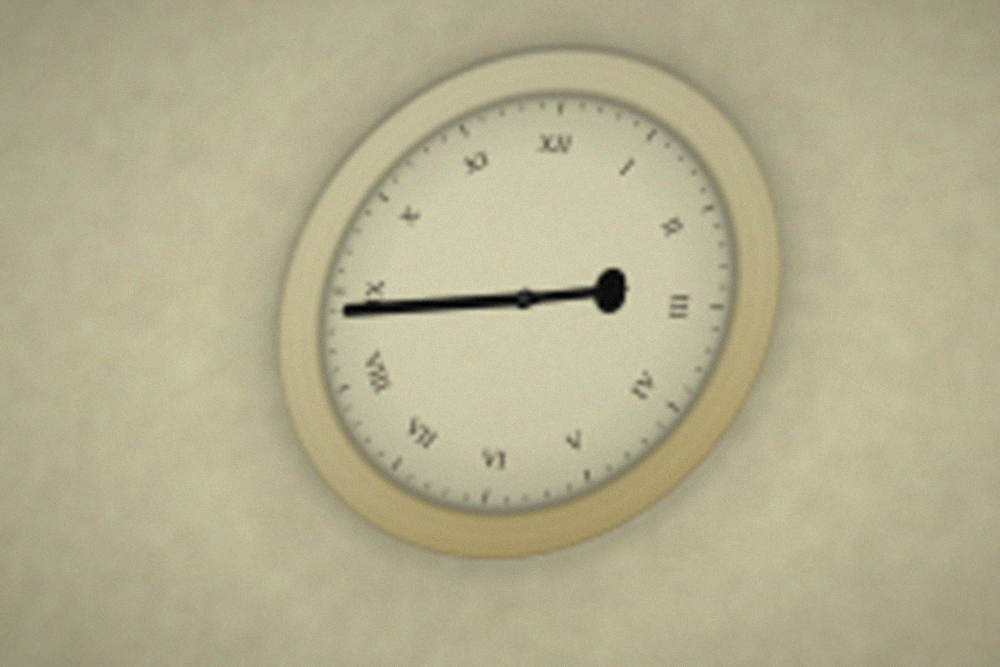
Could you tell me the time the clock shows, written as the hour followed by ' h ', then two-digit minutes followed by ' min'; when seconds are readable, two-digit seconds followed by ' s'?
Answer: 2 h 44 min
